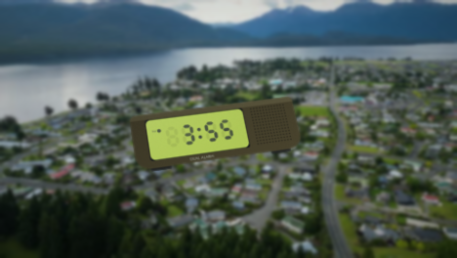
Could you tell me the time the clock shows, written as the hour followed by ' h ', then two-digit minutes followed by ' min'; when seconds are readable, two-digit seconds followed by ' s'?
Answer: 3 h 55 min
